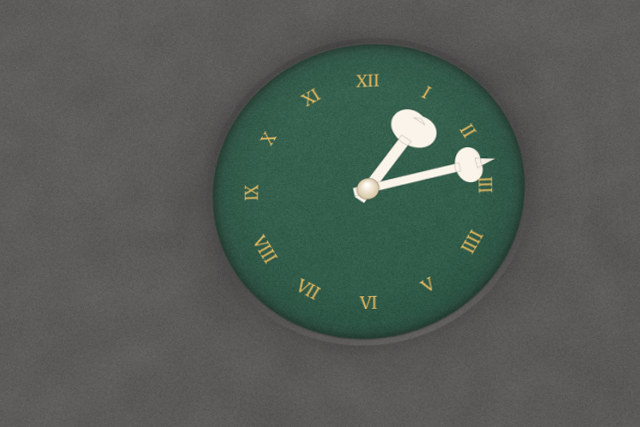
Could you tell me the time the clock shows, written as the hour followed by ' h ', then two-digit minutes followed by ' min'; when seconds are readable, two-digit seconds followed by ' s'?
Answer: 1 h 13 min
